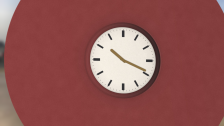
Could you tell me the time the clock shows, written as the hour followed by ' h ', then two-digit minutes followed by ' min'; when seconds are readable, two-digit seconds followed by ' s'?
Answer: 10 h 19 min
